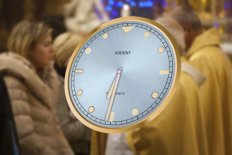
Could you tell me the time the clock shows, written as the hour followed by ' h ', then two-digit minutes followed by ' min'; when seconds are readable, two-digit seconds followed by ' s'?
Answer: 6 h 31 min
